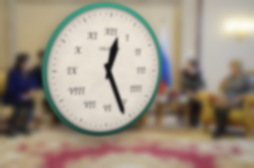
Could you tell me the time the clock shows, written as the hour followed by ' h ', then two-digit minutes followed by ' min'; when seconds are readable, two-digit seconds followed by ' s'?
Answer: 12 h 26 min
